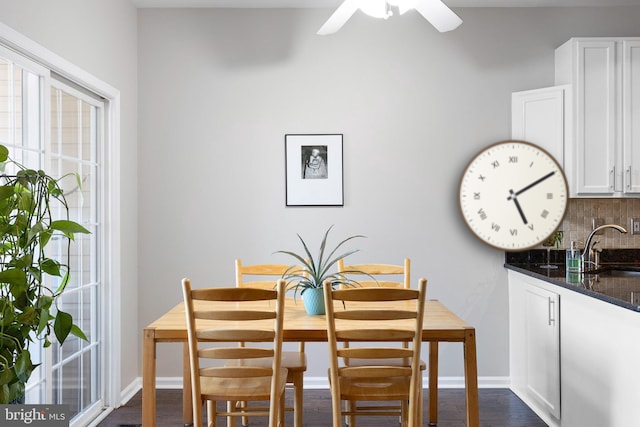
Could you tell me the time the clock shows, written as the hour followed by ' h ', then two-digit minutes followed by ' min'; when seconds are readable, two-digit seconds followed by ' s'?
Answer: 5 h 10 min
